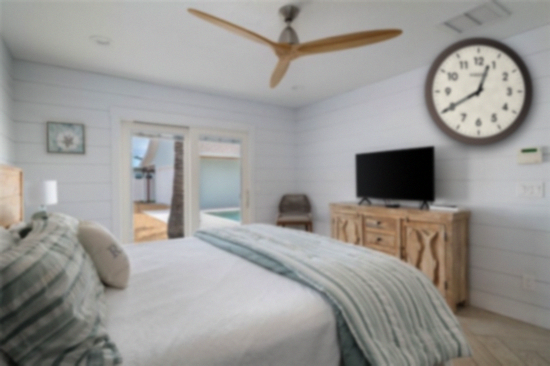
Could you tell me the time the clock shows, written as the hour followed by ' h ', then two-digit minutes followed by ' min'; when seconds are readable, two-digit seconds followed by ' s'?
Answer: 12 h 40 min
